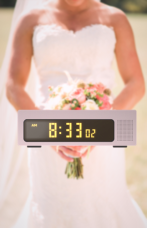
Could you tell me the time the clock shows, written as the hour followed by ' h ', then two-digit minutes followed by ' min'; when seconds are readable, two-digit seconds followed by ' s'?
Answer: 8 h 33 min 02 s
